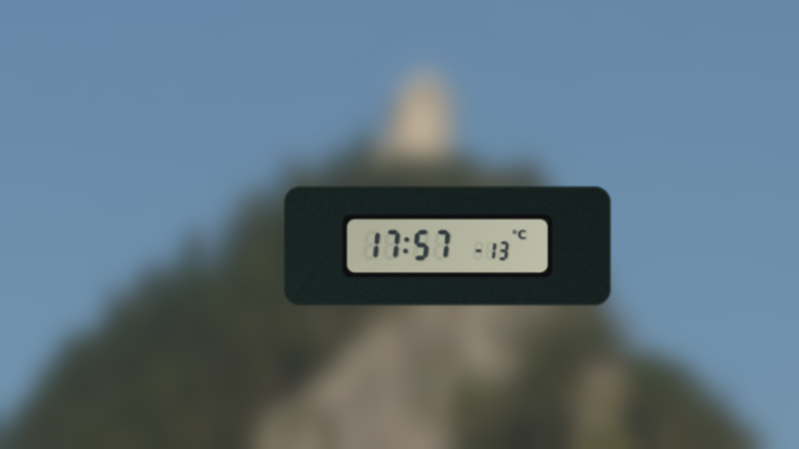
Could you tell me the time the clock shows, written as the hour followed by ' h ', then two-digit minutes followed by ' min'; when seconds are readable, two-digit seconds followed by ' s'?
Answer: 17 h 57 min
